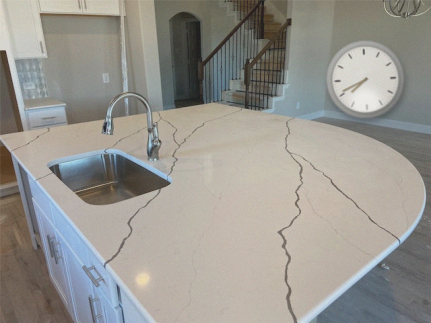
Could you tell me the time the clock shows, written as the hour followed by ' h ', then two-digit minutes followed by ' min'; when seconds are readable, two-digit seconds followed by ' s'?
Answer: 7 h 41 min
